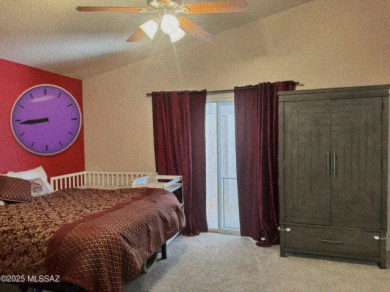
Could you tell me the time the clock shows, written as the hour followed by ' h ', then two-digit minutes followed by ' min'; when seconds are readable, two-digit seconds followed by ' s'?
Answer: 8 h 44 min
